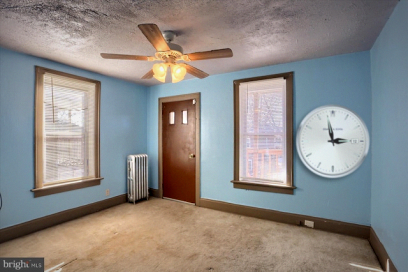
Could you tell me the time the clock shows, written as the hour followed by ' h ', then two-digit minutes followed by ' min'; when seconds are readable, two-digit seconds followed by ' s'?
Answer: 2 h 58 min
